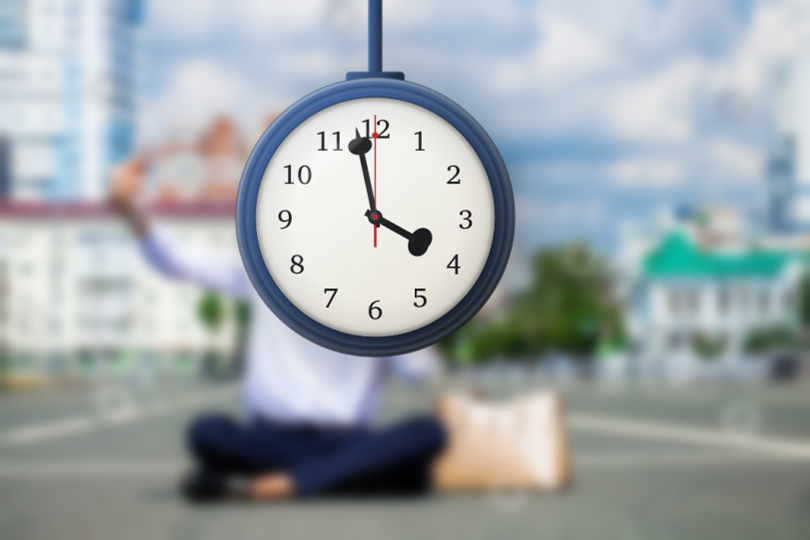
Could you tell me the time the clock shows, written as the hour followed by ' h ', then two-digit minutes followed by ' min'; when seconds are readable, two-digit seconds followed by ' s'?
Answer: 3 h 58 min 00 s
